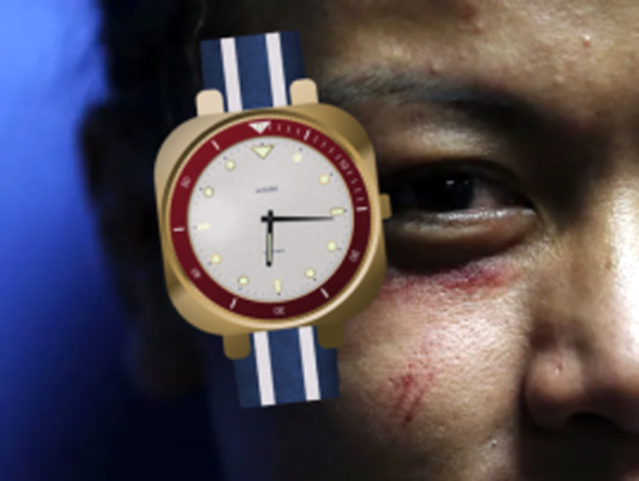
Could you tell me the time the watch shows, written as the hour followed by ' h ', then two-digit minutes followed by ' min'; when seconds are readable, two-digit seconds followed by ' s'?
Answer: 6 h 16 min
